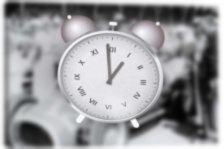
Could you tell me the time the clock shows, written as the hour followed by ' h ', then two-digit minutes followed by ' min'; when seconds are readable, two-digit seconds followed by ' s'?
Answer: 12 h 59 min
